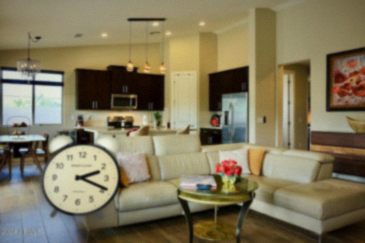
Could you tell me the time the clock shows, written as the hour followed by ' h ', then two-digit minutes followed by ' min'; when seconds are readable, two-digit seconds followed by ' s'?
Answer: 2 h 19 min
